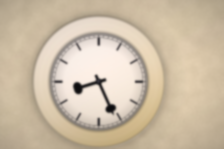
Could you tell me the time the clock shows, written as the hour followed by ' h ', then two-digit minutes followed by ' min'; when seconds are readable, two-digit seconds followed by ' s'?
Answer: 8 h 26 min
